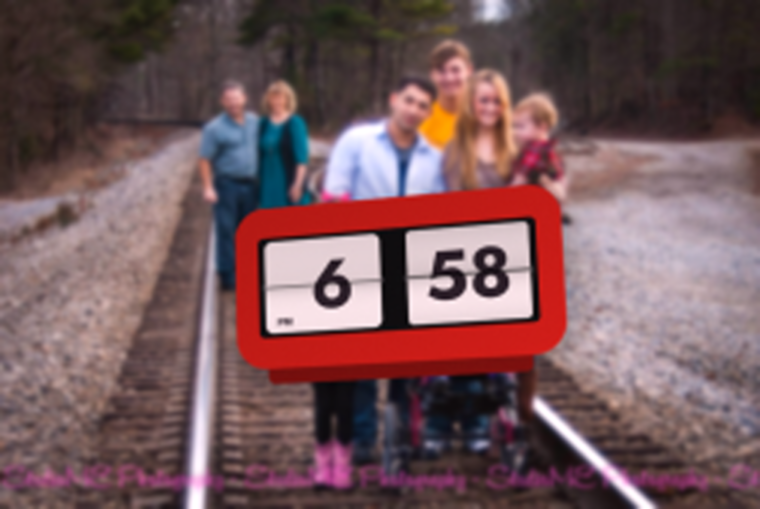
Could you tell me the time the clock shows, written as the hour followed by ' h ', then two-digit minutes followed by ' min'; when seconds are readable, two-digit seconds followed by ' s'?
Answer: 6 h 58 min
